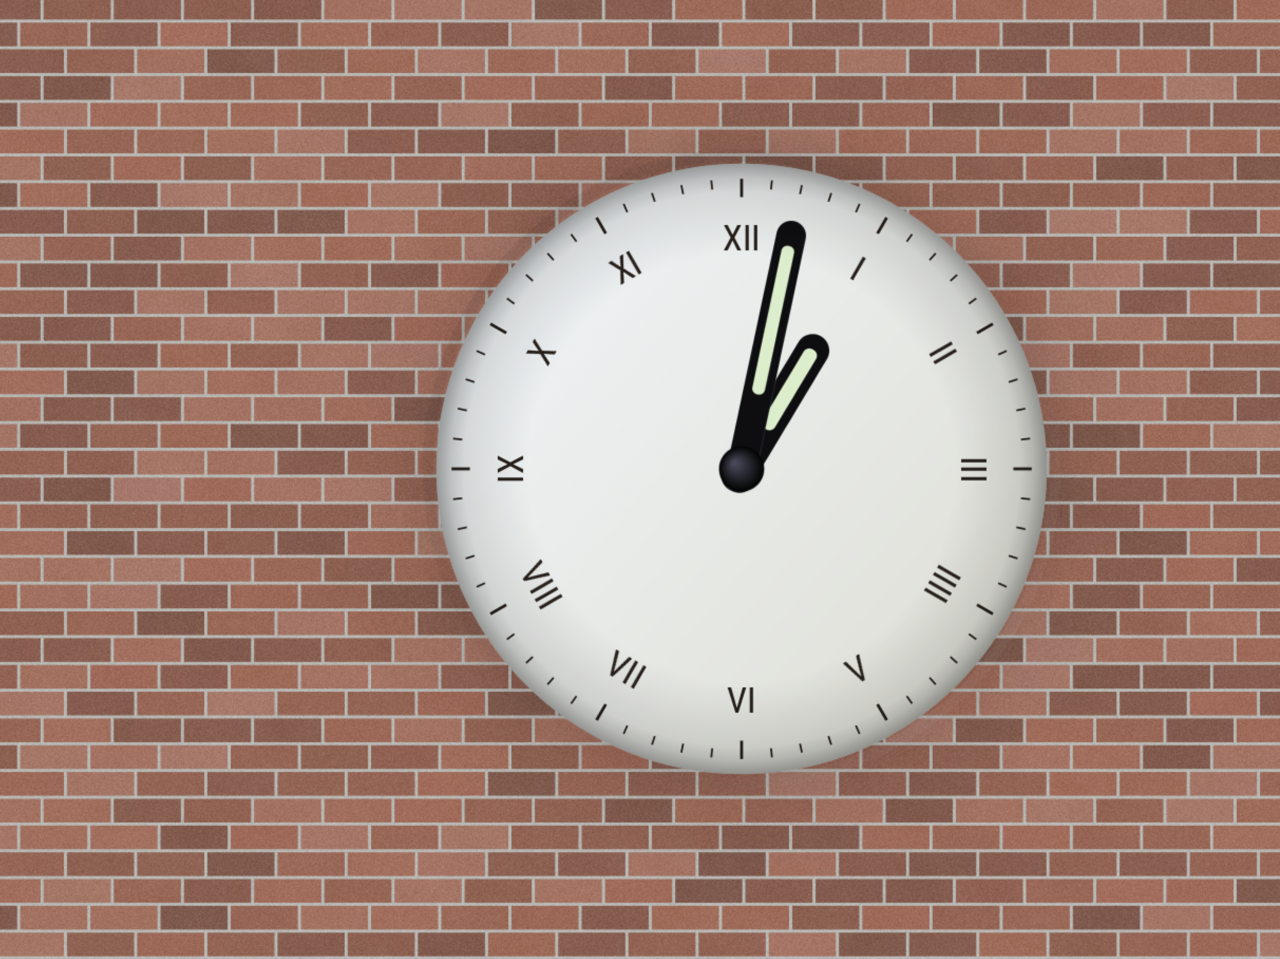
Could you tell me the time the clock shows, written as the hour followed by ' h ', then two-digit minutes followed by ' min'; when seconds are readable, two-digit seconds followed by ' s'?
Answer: 1 h 02 min
